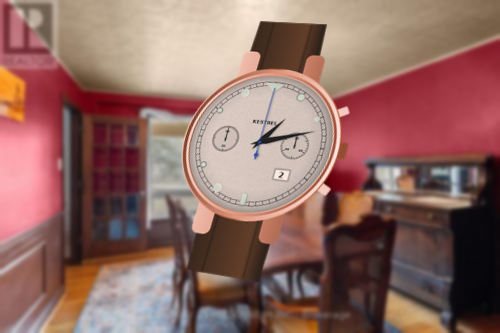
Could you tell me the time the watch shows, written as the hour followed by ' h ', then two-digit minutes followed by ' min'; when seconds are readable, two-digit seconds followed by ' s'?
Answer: 1 h 12 min
